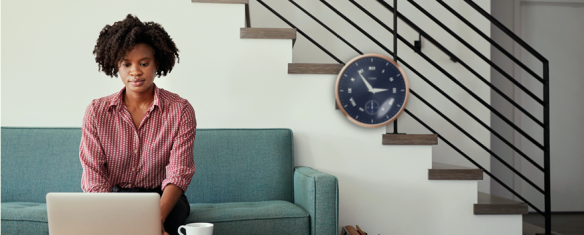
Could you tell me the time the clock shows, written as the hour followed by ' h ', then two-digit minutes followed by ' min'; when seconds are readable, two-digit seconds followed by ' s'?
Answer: 2 h 54 min
